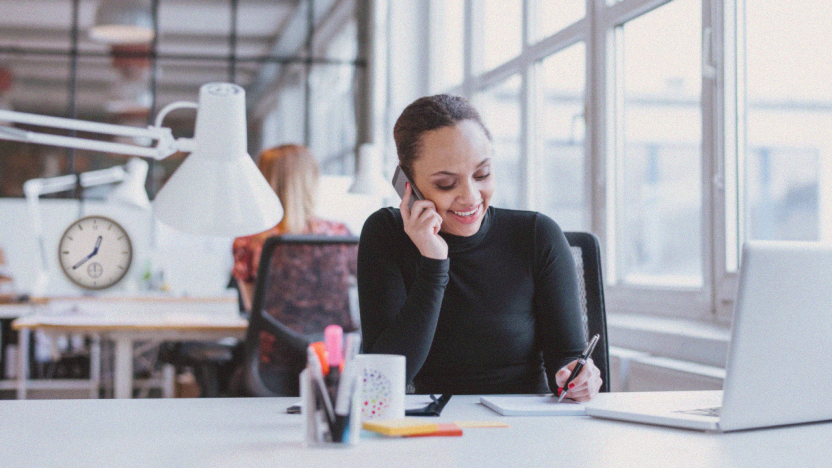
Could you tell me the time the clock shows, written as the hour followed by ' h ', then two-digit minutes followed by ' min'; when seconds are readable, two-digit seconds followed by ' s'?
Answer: 12 h 39 min
